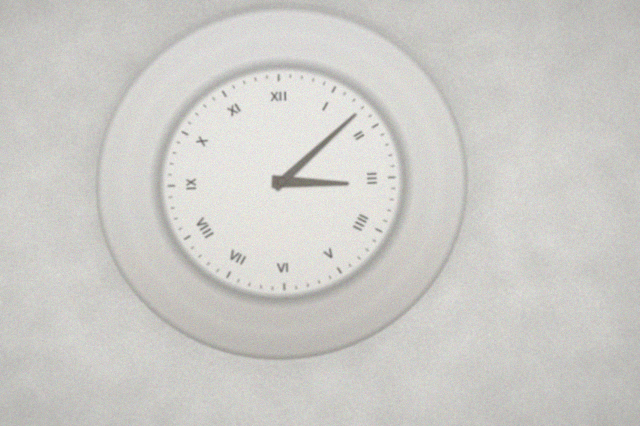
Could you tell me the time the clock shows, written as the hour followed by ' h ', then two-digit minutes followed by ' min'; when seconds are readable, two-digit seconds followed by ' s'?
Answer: 3 h 08 min
